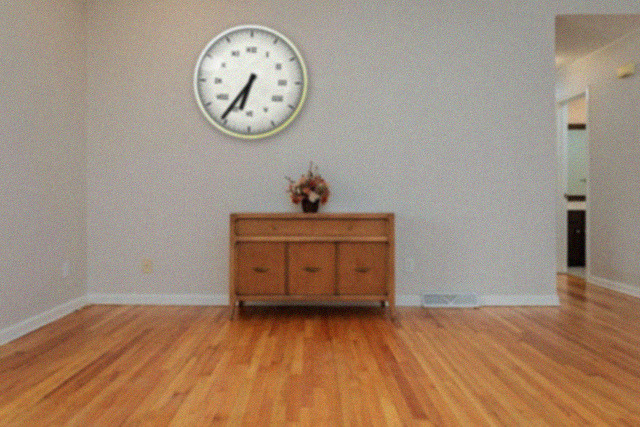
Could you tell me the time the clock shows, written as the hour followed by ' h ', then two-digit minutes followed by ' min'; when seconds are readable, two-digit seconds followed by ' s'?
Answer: 6 h 36 min
